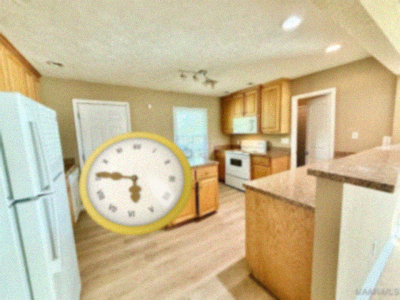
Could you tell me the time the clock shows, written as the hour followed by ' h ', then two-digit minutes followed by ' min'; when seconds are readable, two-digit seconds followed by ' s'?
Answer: 5 h 46 min
